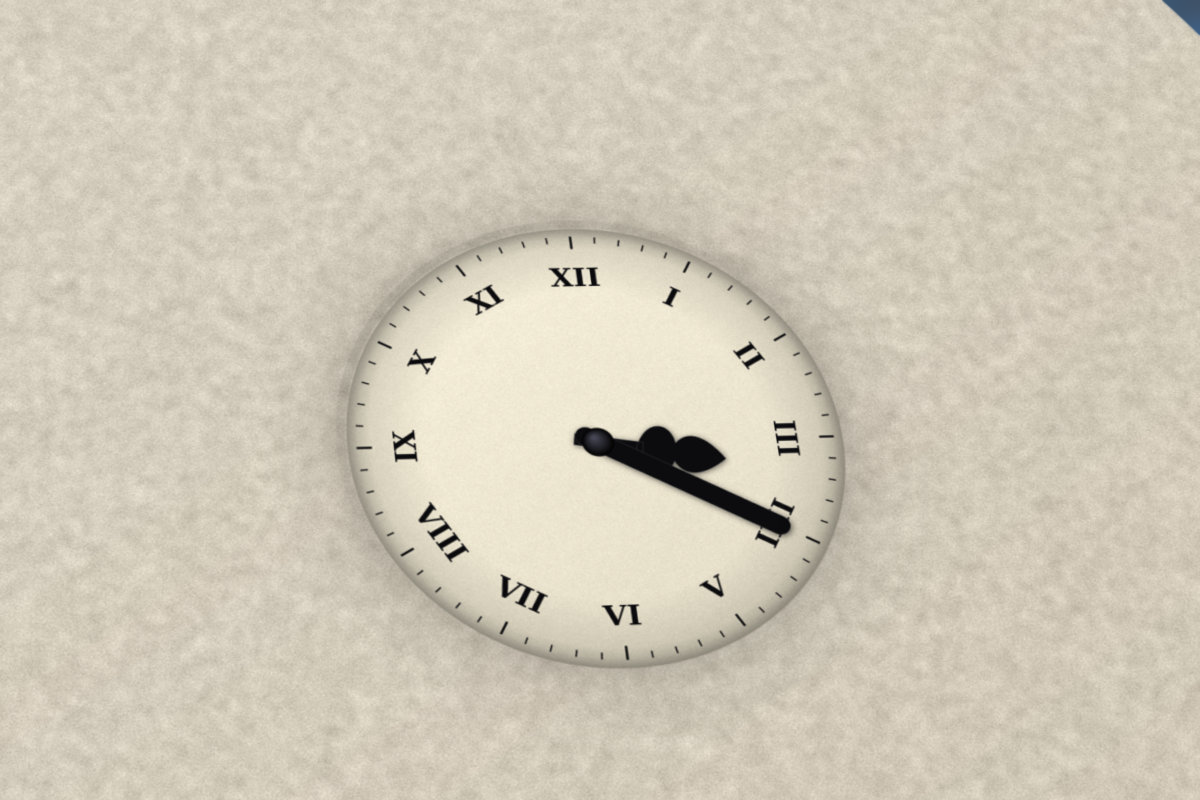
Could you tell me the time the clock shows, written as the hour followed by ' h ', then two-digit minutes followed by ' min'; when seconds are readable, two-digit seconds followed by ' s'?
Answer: 3 h 20 min
